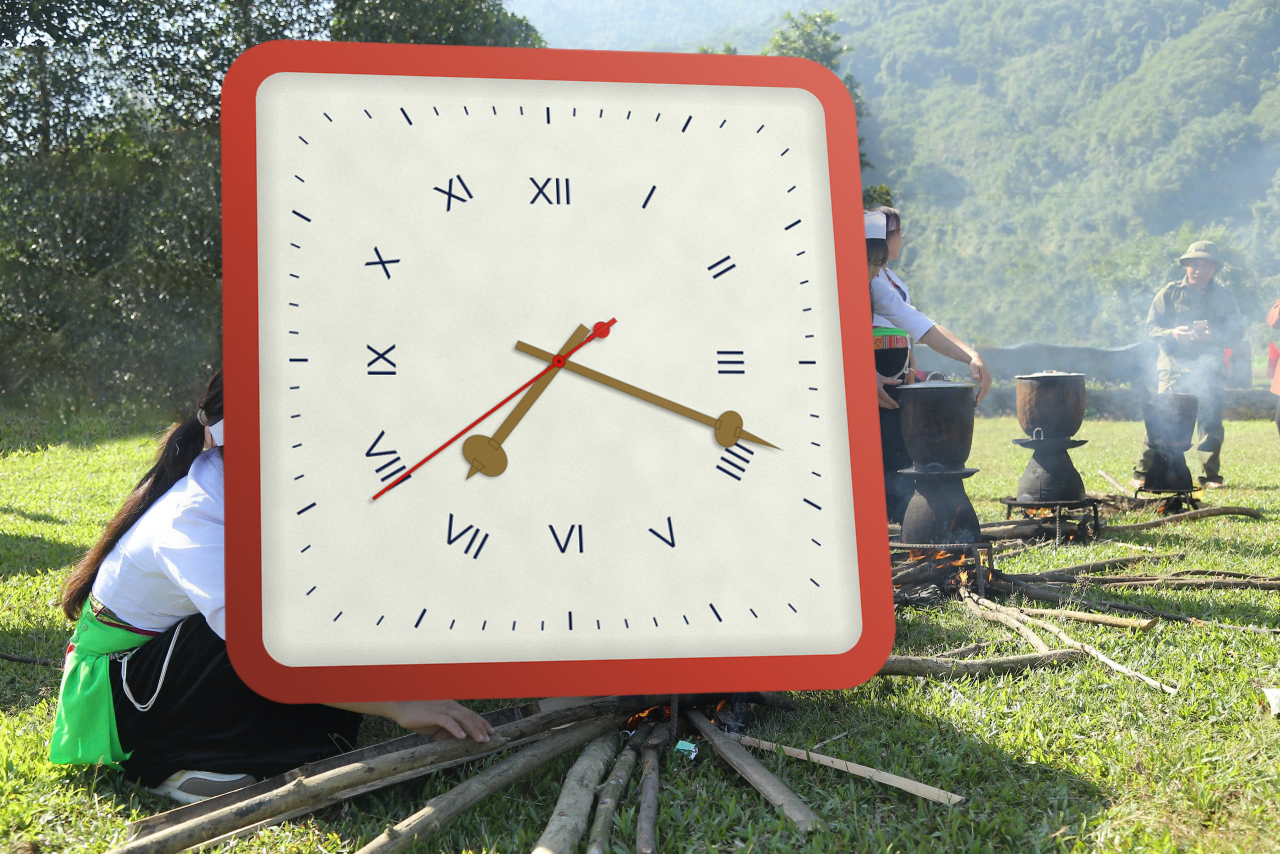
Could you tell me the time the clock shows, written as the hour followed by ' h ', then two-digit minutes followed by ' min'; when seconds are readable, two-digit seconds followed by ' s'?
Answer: 7 h 18 min 39 s
